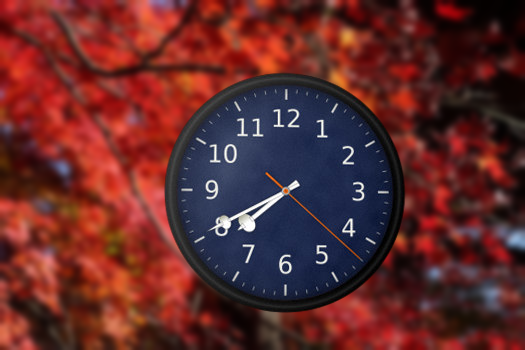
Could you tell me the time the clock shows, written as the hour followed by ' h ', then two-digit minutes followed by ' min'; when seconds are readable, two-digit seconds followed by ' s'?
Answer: 7 h 40 min 22 s
